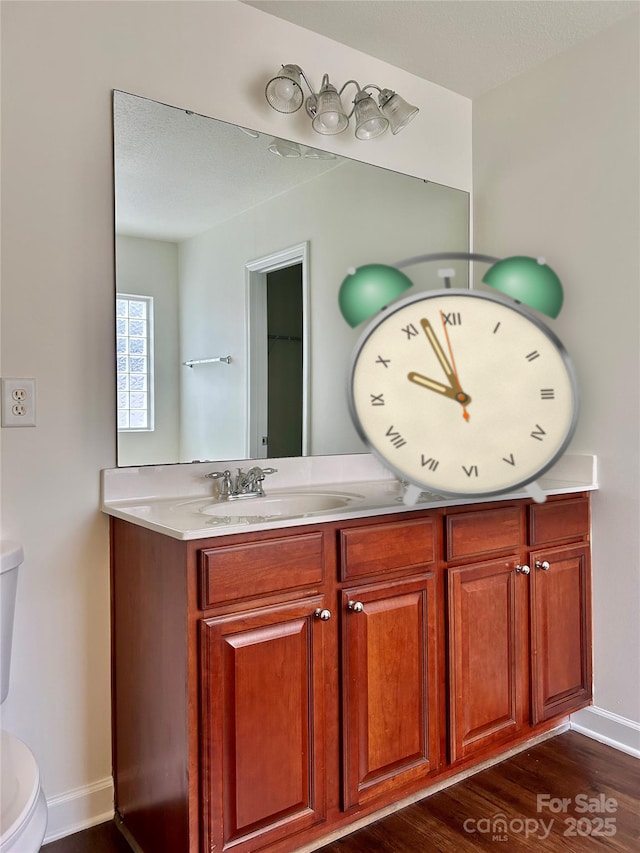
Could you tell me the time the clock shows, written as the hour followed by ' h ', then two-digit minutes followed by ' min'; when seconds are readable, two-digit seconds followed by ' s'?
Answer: 9 h 56 min 59 s
